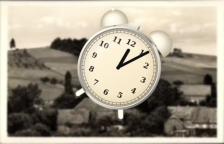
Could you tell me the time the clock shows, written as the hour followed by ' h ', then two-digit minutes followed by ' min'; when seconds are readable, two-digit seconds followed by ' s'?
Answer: 12 h 06 min
